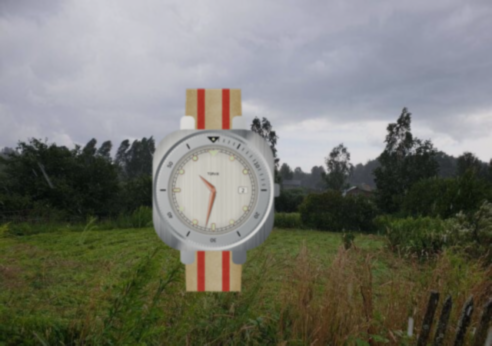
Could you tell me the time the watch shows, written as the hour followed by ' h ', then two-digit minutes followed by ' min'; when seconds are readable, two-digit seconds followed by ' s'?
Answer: 10 h 32 min
